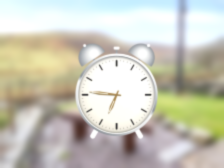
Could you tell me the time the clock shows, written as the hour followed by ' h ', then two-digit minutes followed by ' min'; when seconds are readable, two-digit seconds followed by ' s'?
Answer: 6 h 46 min
